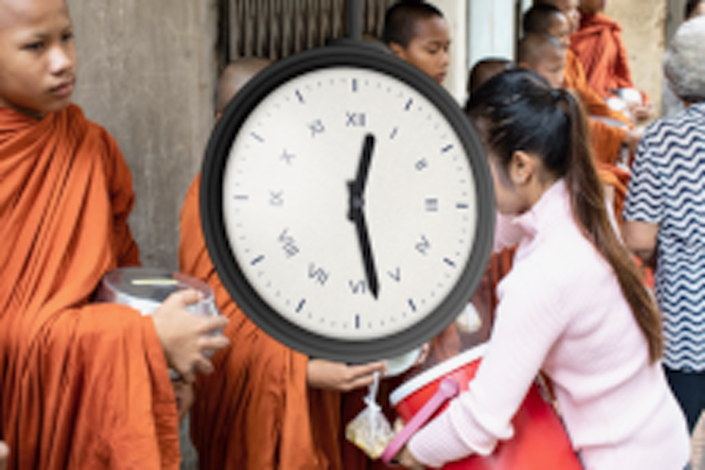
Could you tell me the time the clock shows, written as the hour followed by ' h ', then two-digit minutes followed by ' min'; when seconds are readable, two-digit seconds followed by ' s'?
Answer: 12 h 28 min
